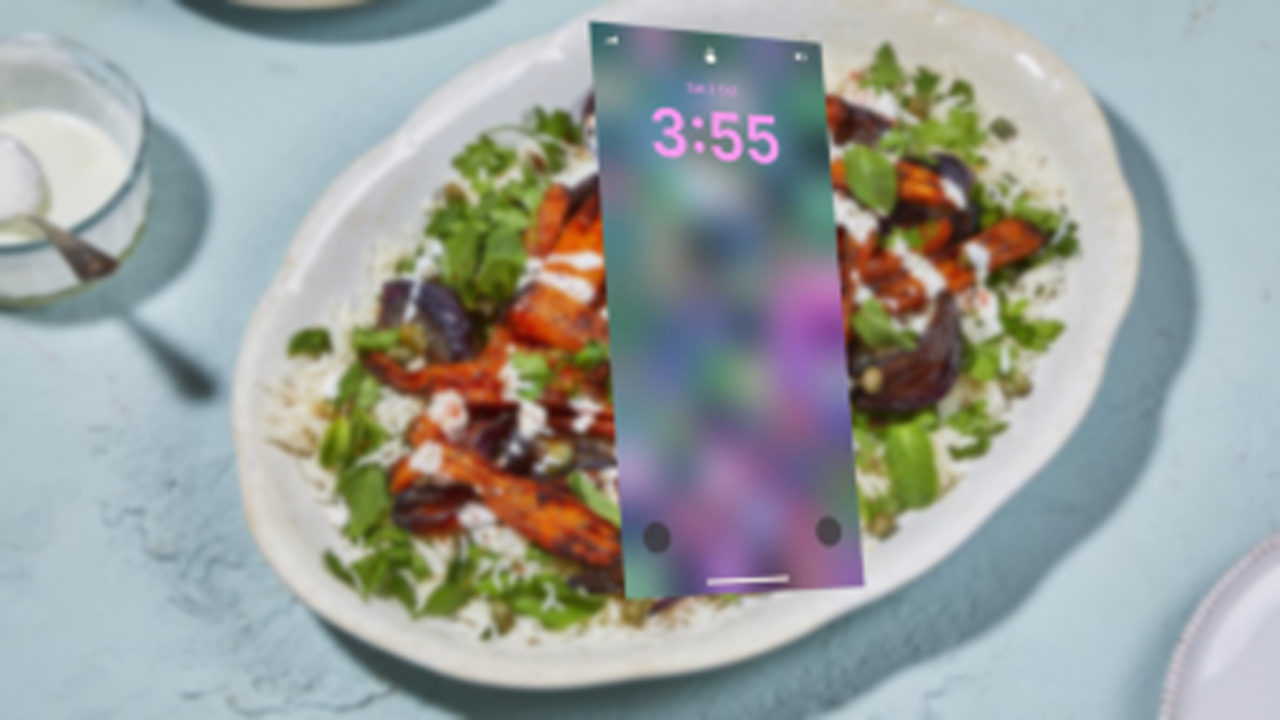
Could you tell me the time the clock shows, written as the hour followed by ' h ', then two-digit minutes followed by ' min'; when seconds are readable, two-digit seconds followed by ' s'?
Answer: 3 h 55 min
